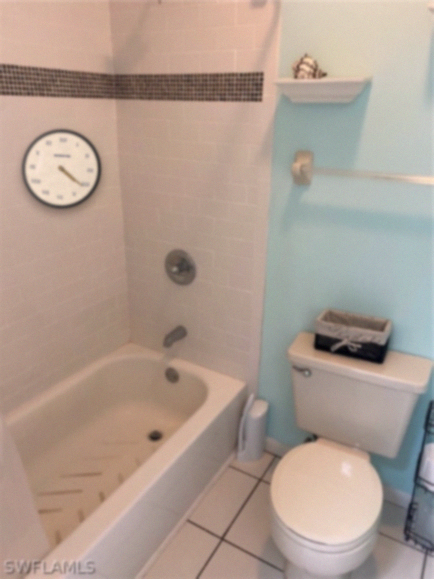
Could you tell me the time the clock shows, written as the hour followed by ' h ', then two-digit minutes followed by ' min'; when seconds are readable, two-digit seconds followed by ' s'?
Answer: 4 h 21 min
